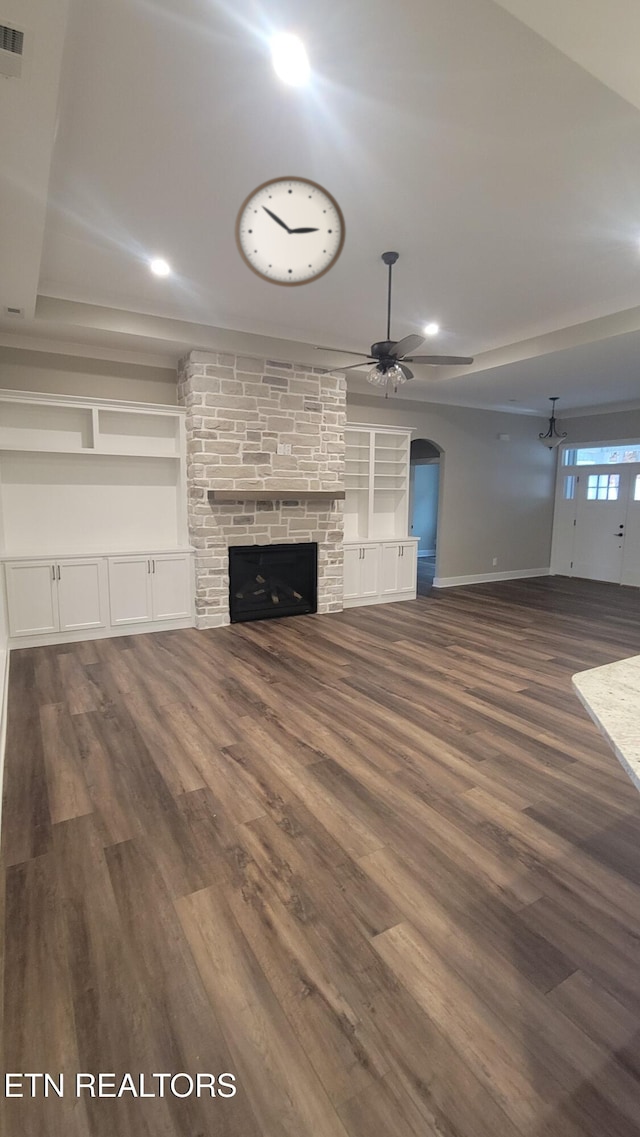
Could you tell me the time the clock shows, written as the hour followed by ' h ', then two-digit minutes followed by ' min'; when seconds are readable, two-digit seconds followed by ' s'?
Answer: 2 h 52 min
